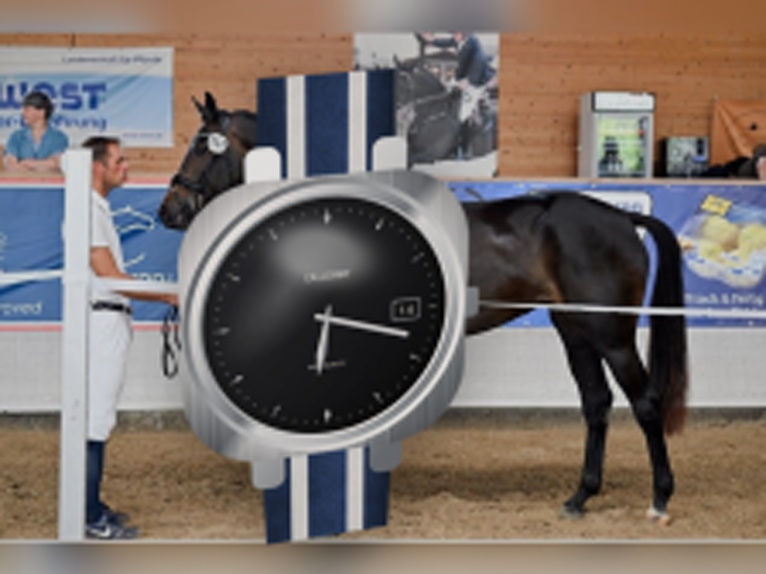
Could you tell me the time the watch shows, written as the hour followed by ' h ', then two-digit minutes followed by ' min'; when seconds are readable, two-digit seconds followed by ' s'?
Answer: 6 h 18 min
